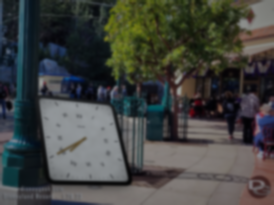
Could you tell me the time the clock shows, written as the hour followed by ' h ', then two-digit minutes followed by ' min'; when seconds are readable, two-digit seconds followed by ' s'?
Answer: 7 h 40 min
